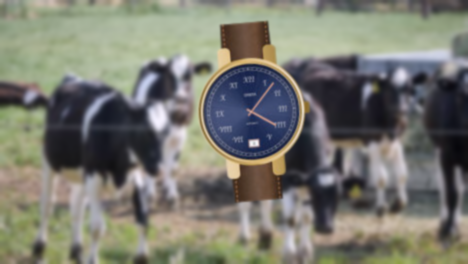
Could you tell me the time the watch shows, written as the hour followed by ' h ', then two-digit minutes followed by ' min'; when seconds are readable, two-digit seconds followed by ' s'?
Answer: 4 h 07 min
